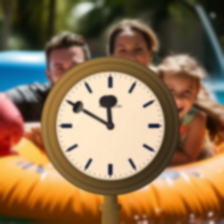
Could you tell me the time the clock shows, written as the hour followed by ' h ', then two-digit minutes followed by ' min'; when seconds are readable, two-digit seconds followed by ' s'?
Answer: 11 h 50 min
